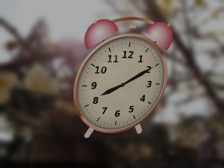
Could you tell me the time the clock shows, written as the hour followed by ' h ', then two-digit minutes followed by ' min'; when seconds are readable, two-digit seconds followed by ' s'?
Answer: 8 h 10 min
